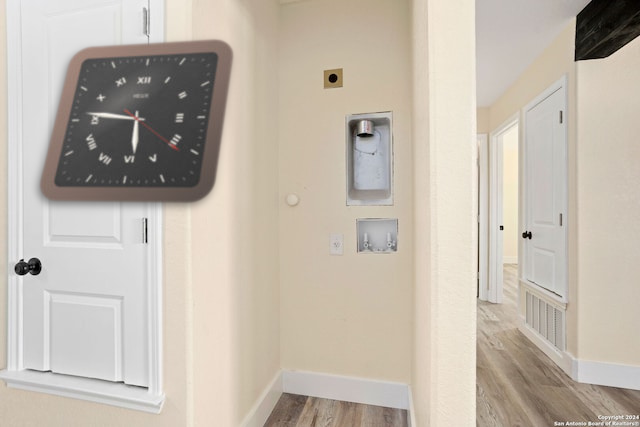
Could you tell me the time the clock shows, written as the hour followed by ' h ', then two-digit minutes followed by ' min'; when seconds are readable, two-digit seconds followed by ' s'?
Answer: 5 h 46 min 21 s
